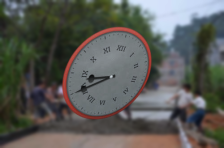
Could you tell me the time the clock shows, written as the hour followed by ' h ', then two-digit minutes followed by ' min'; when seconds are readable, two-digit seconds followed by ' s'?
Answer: 8 h 40 min
